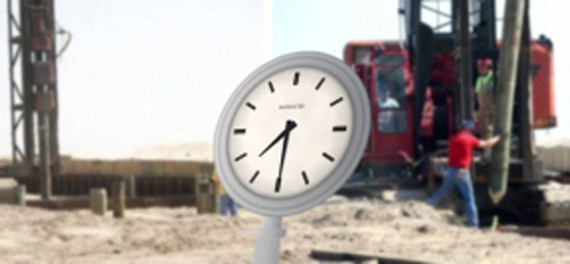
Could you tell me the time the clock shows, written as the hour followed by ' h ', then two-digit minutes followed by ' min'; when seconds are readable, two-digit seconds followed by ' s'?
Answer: 7 h 30 min
